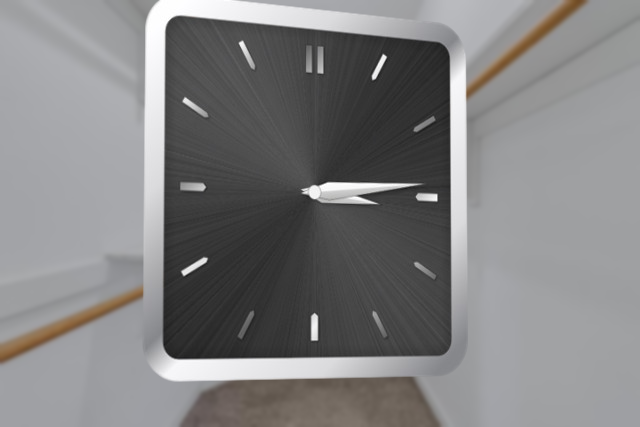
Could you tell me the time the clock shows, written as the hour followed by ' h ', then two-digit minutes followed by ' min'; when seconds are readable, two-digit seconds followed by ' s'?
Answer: 3 h 14 min
